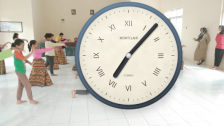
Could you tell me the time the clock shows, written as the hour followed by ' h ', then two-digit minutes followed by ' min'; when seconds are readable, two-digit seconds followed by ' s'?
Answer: 7 h 07 min
